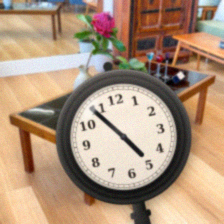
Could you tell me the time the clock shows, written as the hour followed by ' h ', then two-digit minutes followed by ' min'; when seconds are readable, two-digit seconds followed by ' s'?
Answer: 4 h 54 min
